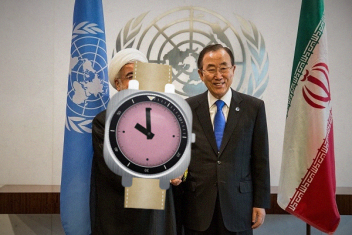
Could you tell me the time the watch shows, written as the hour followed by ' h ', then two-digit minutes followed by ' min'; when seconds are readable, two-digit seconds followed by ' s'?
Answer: 9 h 59 min
